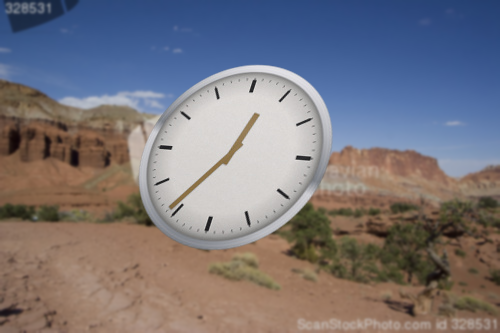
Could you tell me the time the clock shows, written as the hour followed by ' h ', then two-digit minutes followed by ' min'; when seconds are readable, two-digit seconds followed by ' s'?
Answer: 12 h 36 min
